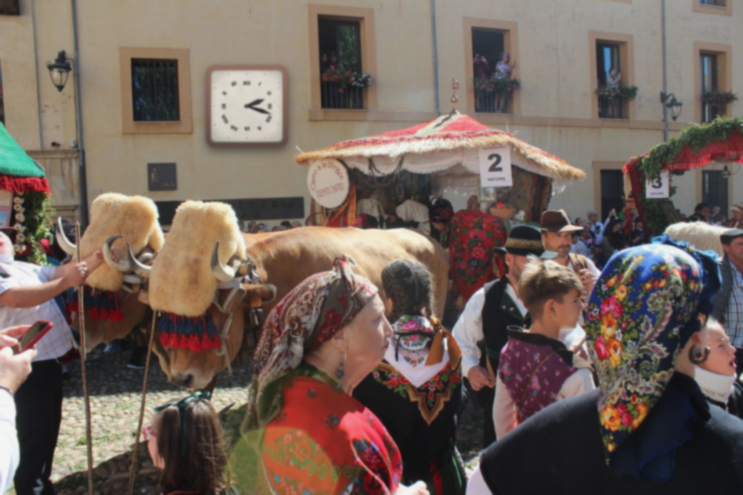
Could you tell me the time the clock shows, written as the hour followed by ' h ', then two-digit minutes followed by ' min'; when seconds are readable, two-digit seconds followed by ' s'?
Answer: 2 h 18 min
